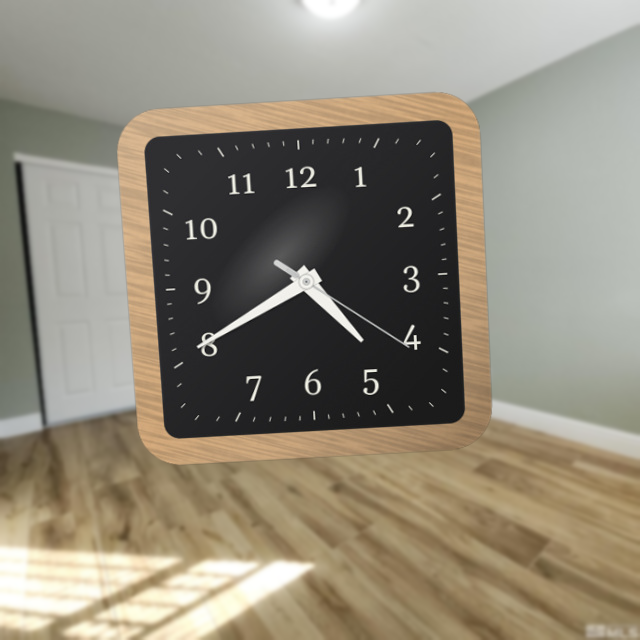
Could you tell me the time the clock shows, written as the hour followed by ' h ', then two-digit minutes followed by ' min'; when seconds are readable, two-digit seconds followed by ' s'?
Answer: 4 h 40 min 21 s
